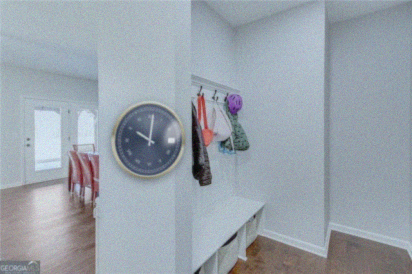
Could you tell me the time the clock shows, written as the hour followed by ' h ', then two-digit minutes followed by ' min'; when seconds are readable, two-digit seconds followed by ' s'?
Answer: 10 h 01 min
